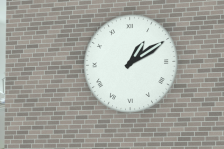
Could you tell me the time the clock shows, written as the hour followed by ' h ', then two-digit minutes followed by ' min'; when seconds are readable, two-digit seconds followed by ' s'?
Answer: 1 h 10 min
